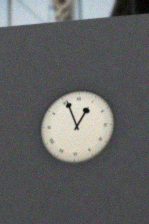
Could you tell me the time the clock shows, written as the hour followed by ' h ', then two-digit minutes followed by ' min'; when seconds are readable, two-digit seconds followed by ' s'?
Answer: 12 h 56 min
